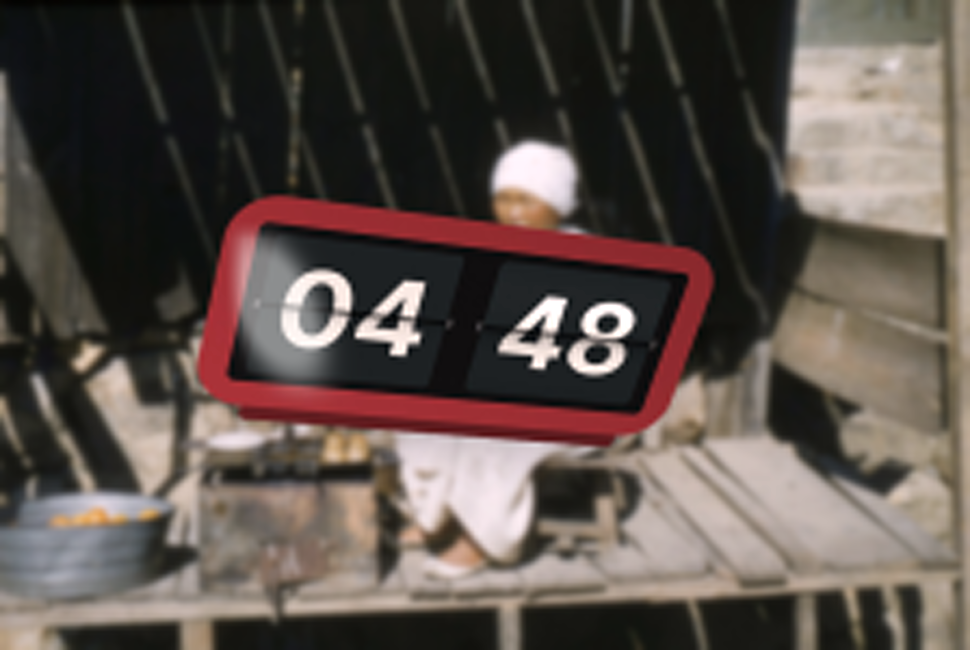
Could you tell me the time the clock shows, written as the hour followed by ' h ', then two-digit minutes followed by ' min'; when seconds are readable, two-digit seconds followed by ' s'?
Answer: 4 h 48 min
